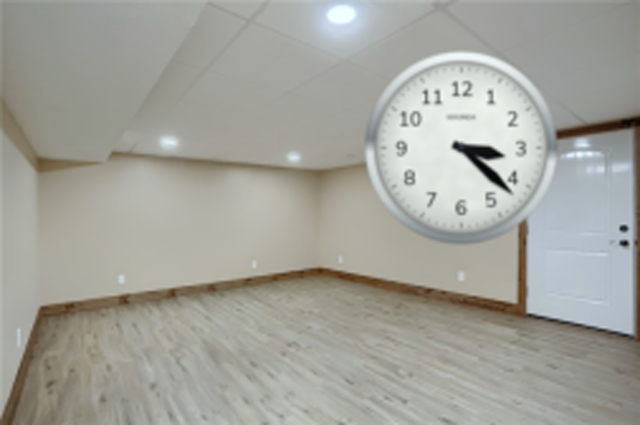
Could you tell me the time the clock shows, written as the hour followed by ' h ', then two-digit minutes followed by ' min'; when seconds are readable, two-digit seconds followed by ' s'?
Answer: 3 h 22 min
